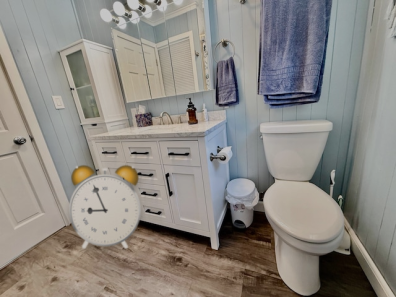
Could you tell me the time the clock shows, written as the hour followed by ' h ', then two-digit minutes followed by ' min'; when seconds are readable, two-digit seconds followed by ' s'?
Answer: 8 h 56 min
